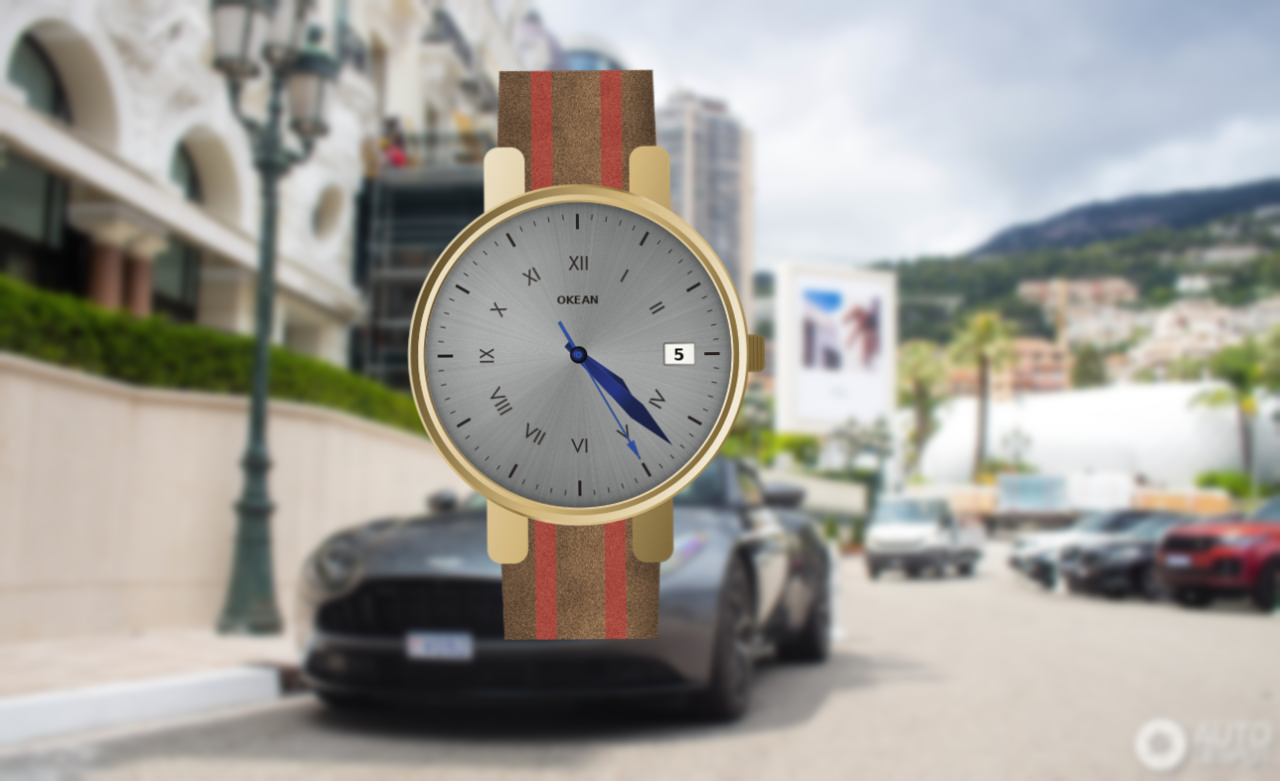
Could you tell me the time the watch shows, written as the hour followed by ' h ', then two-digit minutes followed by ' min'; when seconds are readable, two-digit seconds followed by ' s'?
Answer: 4 h 22 min 25 s
